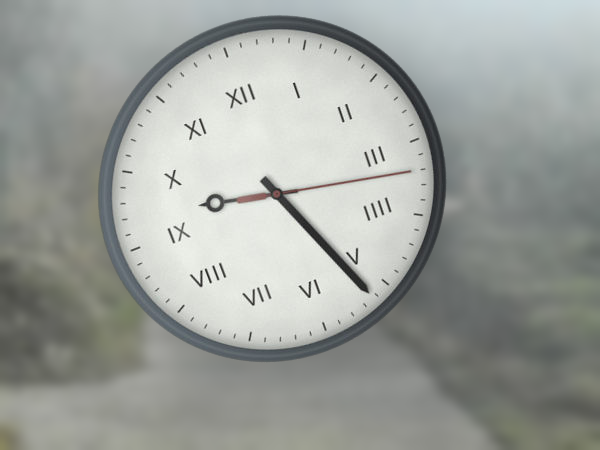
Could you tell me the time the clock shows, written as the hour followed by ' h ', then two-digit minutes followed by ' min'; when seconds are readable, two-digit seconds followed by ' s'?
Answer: 9 h 26 min 17 s
